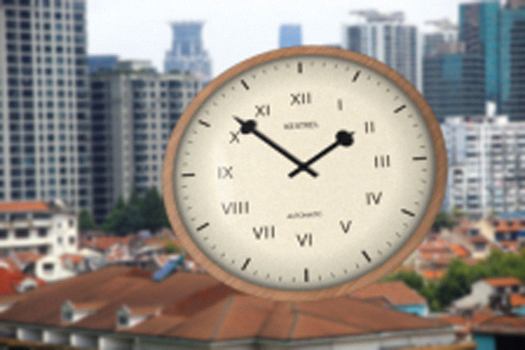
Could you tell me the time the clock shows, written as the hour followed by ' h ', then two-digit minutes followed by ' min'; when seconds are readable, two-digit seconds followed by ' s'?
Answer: 1 h 52 min
